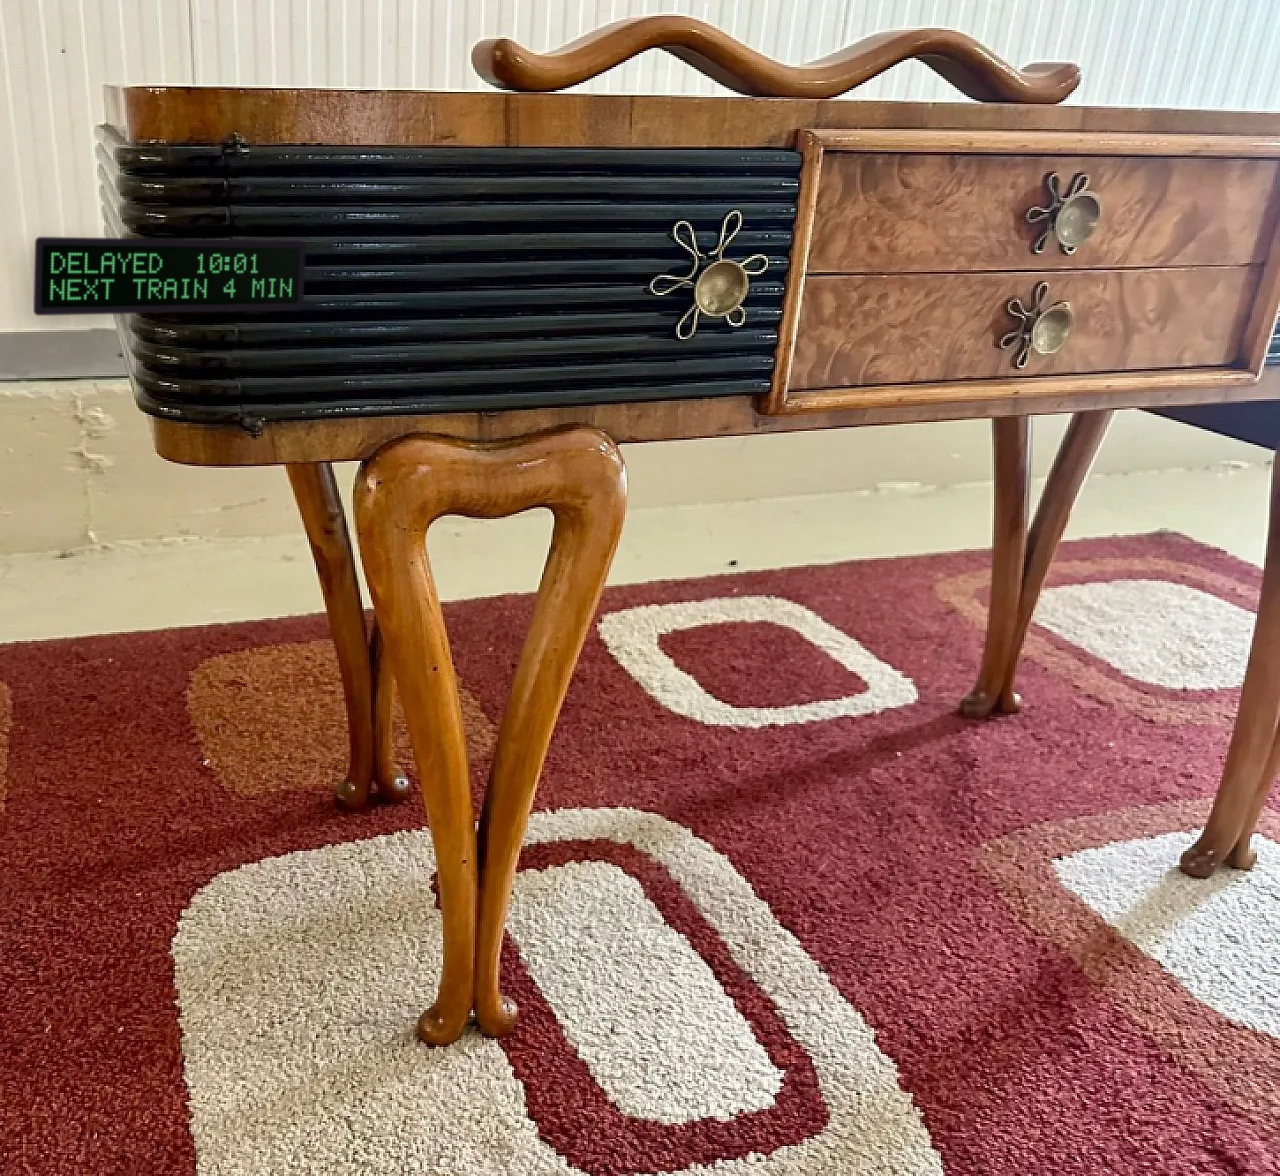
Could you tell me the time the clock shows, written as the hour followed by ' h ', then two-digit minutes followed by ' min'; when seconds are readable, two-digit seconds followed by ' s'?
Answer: 10 h 01 min
